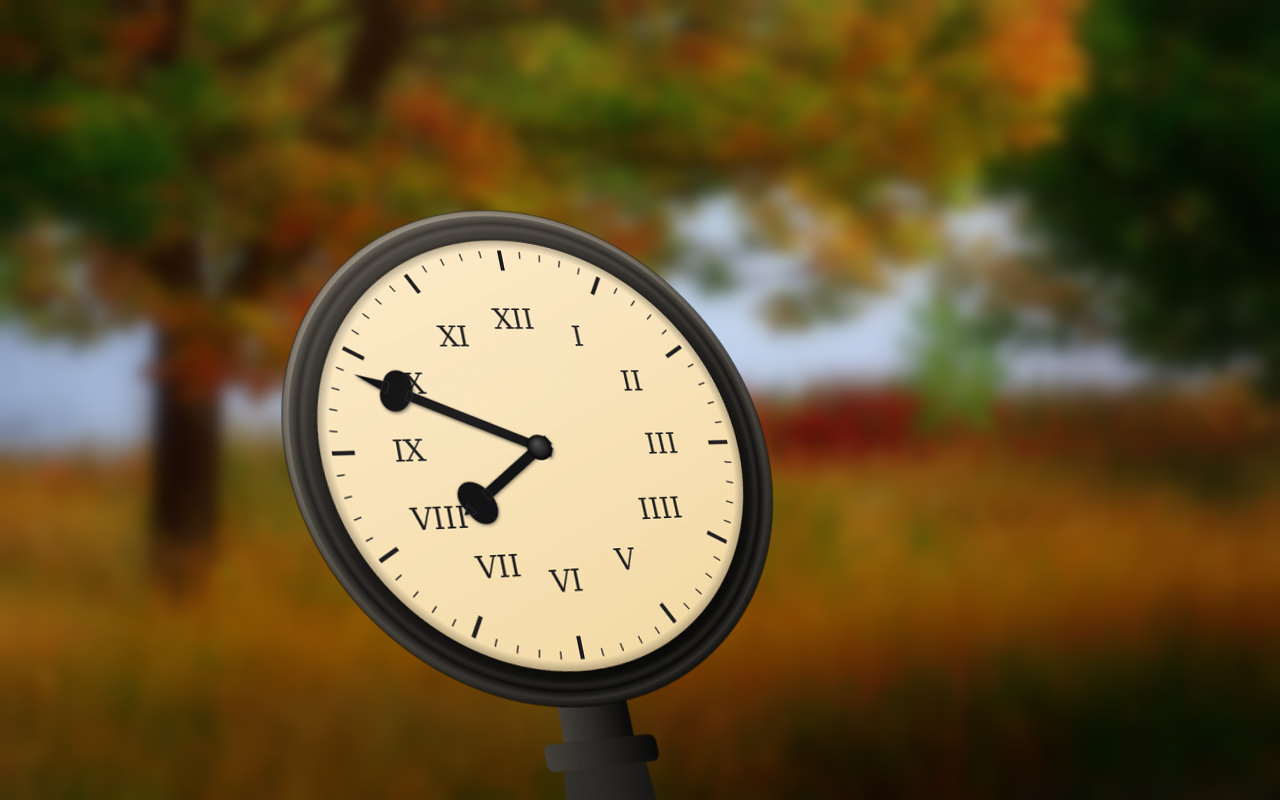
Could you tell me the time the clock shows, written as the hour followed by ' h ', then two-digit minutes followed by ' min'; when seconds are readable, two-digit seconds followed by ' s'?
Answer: 7 h 49 min
